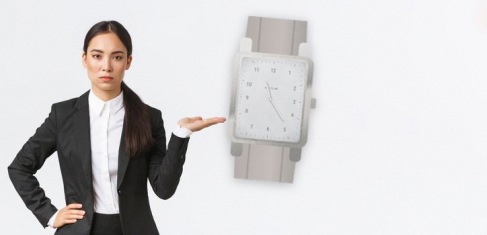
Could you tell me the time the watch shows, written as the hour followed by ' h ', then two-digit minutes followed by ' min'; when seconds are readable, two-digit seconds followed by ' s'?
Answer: 11 h 24 min
